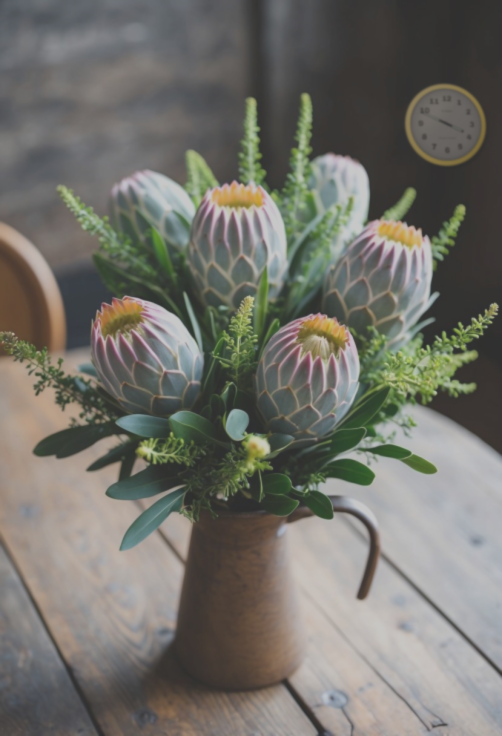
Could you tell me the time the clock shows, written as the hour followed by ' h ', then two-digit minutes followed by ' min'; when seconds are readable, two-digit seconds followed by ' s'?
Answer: 3 h 49 min
